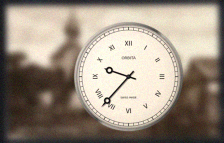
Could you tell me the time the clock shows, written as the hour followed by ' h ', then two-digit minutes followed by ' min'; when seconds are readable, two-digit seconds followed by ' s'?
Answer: 9 h 37 min
